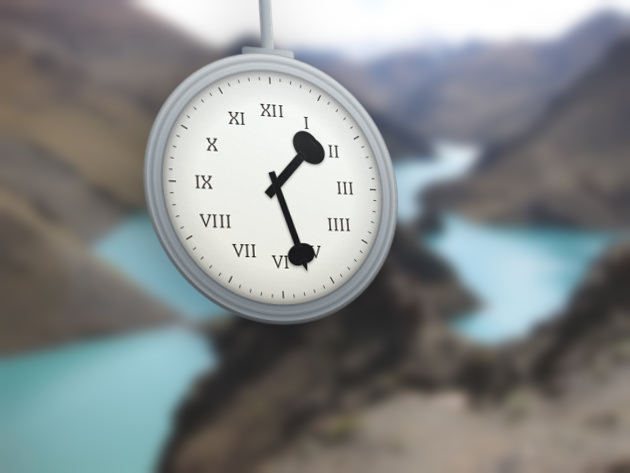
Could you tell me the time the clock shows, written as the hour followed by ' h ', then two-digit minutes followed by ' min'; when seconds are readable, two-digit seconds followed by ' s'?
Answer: 1 h 27 min
